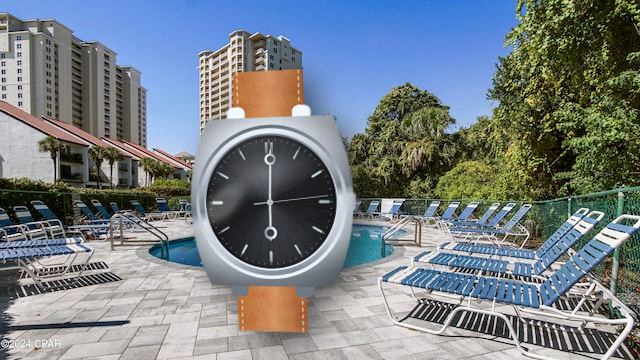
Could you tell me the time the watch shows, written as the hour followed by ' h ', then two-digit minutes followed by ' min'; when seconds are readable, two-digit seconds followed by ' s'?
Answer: 6 h 00 min 14 s
